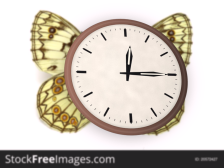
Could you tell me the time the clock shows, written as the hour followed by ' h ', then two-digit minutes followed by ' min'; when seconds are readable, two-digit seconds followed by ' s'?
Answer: 12 h 15 min
